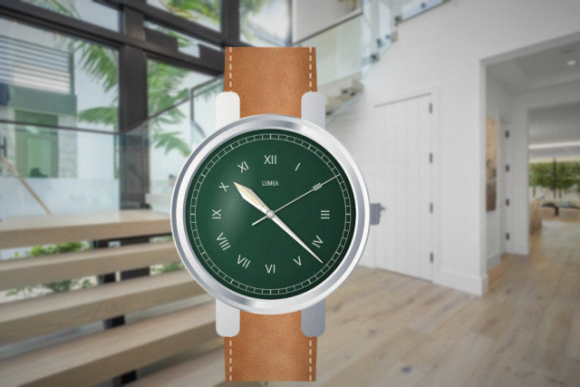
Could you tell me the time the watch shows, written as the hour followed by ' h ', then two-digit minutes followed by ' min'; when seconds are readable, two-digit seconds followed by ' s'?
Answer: 10 h 22 min 10 s
